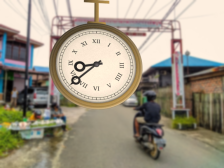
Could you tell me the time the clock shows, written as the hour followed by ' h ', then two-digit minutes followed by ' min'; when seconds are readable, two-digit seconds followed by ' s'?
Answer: 8 h 38 min
